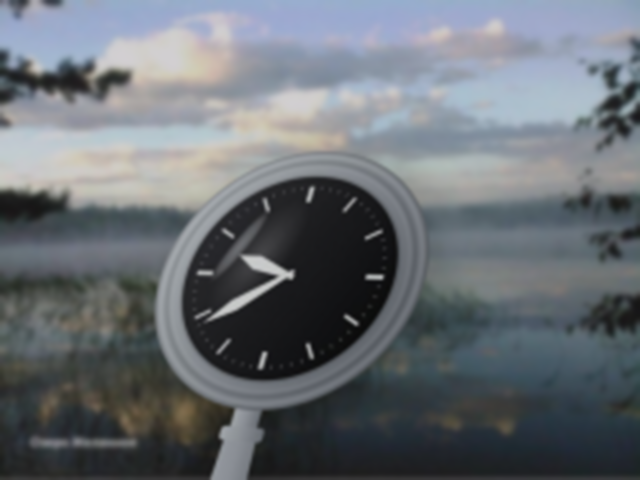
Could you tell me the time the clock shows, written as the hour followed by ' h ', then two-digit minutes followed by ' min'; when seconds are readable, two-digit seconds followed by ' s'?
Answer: 9 h 39 min
